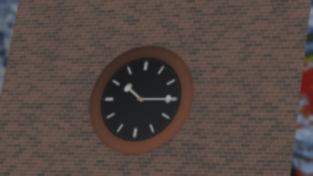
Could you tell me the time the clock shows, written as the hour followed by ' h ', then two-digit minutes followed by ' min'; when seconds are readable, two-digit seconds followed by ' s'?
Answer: 10 h 15 min
